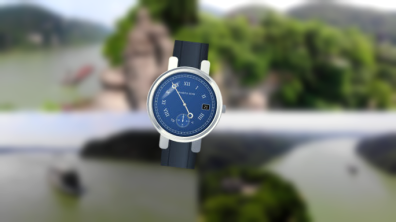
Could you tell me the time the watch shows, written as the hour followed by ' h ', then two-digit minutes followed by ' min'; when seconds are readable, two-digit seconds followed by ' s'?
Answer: 4 h 54 min
